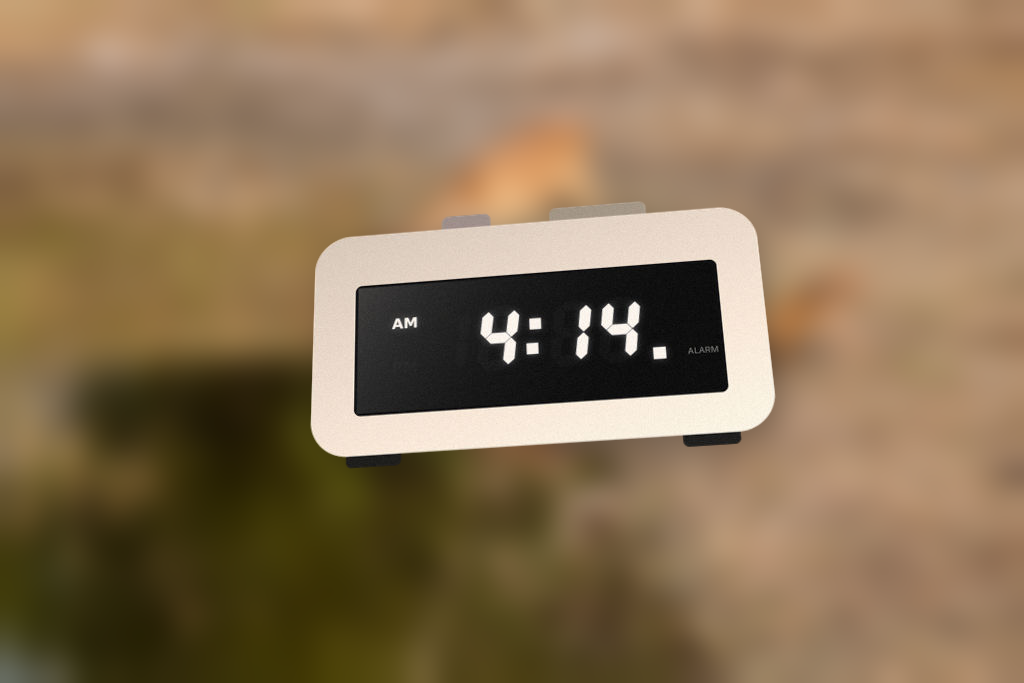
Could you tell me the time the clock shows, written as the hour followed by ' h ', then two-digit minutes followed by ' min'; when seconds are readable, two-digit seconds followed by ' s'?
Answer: 4 h 14 min
